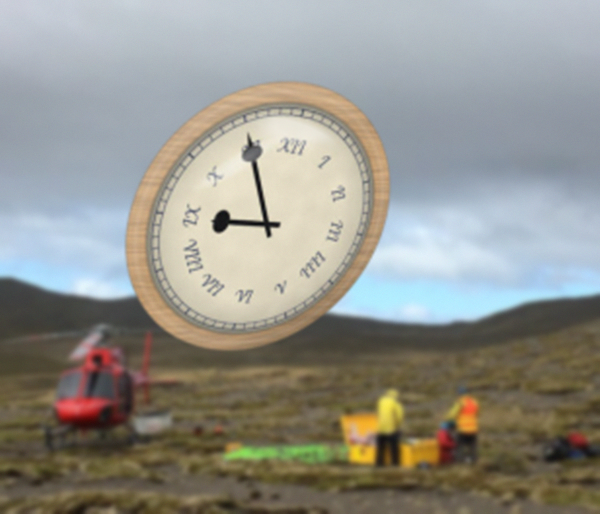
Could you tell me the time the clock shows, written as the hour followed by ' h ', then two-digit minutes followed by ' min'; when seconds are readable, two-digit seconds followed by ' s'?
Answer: 8 h 55 min
